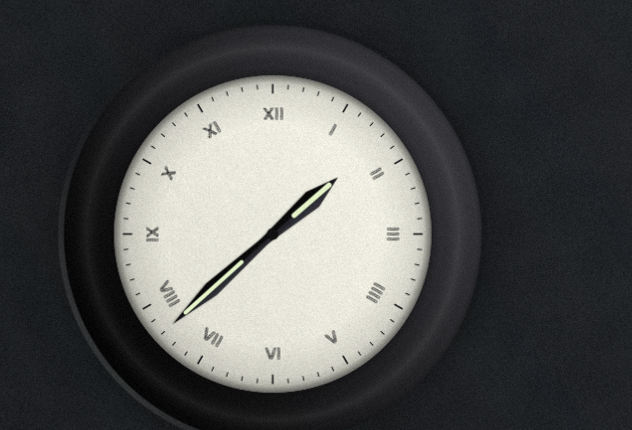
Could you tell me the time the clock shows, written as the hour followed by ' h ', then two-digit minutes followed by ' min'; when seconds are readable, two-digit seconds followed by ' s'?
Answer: 1 h 38 min
